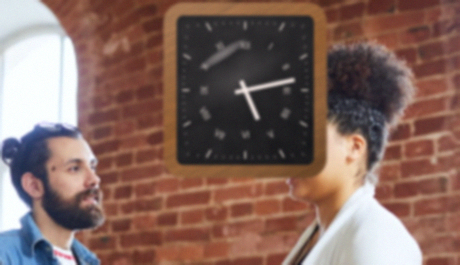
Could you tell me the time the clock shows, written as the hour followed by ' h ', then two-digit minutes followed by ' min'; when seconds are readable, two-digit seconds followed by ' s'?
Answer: 5 h 13 min
